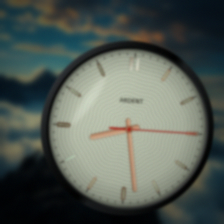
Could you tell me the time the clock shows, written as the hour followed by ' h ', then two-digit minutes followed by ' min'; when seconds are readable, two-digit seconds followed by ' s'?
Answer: 8 h 28 min 15 s
